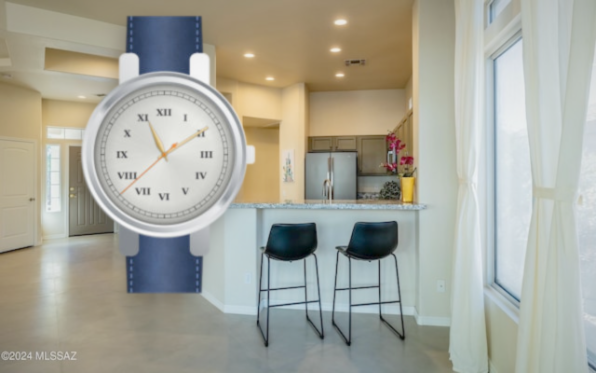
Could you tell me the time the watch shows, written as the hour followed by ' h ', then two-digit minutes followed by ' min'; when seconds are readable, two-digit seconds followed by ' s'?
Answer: 11 h 09 min 38 s
